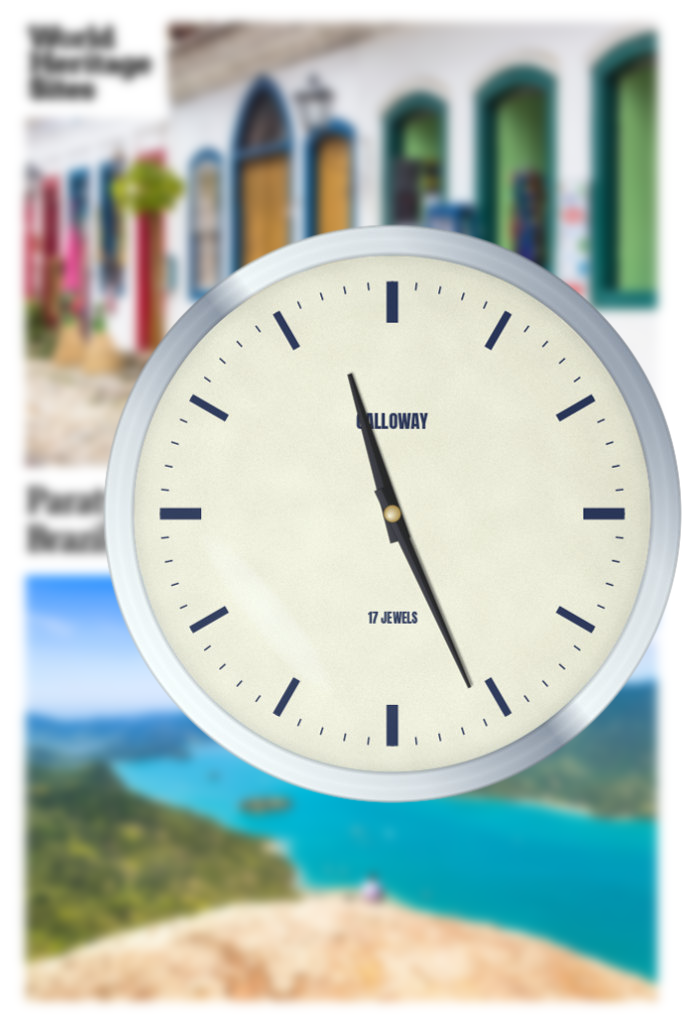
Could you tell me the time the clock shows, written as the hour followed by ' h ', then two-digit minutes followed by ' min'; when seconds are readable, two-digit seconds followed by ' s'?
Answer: 11 h 26 min
